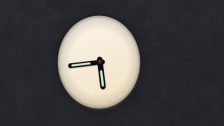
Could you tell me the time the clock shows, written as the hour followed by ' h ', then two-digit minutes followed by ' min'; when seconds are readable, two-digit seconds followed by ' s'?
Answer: 5 h 44 min
